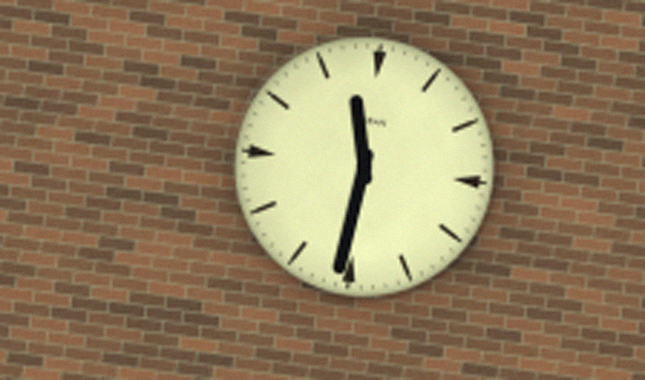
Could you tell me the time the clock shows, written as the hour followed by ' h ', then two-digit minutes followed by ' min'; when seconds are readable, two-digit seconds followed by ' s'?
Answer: 11 h 31 min
